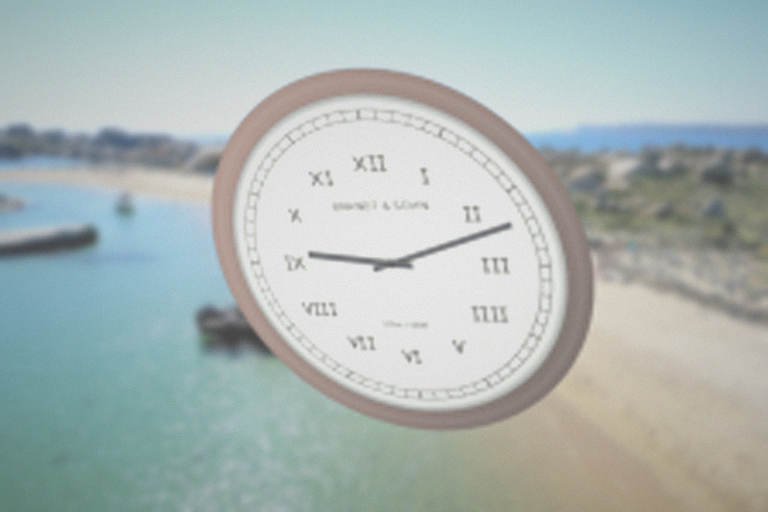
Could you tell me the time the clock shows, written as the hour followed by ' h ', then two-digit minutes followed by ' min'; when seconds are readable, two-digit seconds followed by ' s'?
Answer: 9 h 12 min
